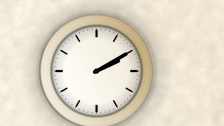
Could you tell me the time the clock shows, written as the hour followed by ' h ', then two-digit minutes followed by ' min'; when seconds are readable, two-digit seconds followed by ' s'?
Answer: 2 h 10 min
